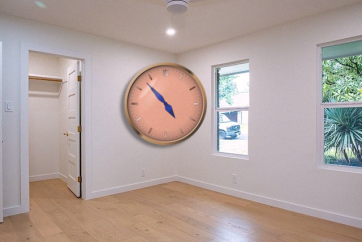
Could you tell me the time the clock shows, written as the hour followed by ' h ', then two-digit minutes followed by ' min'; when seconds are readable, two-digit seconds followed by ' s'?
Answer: 4 h 53 min
